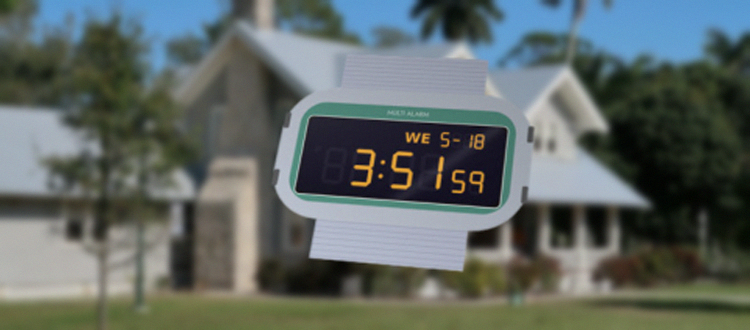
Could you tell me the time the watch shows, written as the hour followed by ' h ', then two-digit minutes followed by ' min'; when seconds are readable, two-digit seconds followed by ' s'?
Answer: 3 h 51 min 59 s
